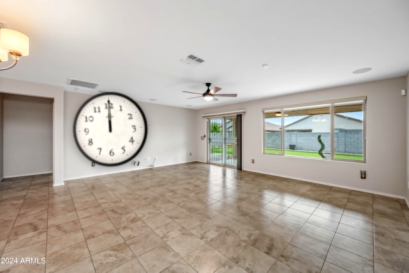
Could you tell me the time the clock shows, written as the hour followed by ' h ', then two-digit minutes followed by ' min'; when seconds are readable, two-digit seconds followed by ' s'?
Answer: 12 h 00 min
